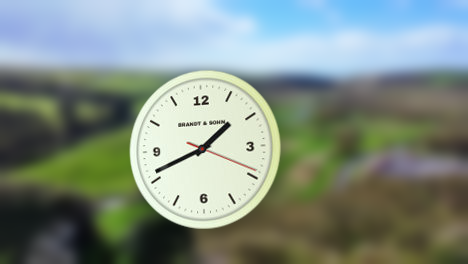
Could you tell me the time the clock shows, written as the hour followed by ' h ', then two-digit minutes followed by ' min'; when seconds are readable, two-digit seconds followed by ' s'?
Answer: 1 h 41 min 19 s
